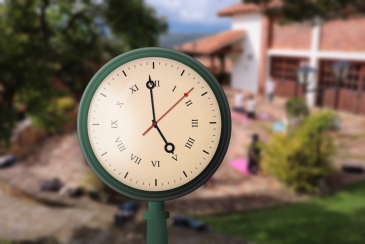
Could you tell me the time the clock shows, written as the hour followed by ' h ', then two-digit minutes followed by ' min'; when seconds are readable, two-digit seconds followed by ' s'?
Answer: 4 h 59 min 08 s
